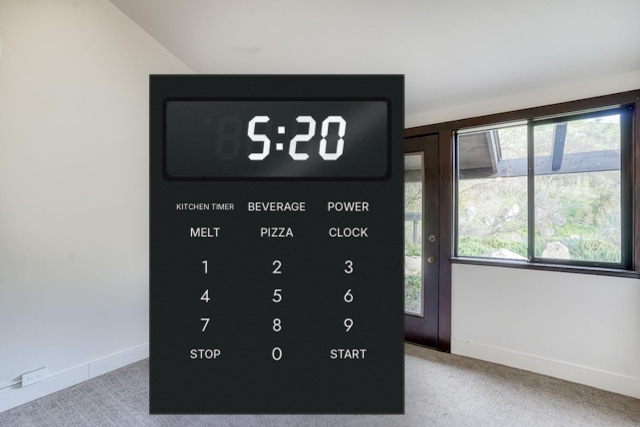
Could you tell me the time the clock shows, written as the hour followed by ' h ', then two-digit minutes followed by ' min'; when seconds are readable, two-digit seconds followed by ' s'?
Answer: 5 h 20 min
